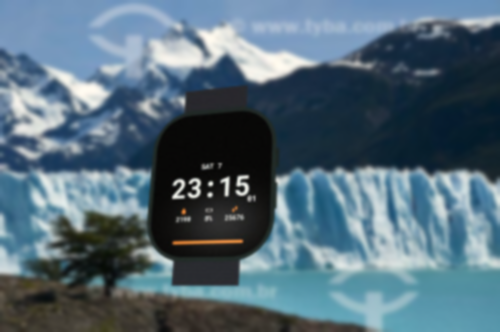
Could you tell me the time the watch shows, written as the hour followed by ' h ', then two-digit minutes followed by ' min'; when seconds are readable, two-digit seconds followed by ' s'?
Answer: 23 h 15 min
